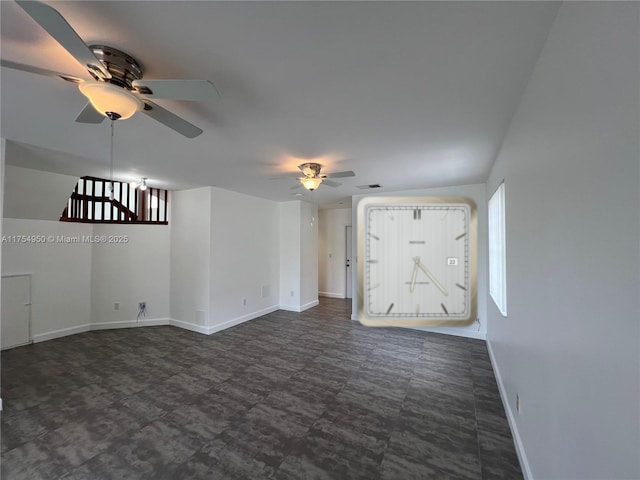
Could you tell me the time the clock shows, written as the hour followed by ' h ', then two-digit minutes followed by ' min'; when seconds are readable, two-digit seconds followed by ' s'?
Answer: 6 h 23 min
